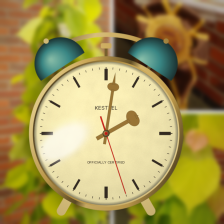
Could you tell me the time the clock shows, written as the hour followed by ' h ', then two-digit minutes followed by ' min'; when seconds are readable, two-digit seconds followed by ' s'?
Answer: 2 h 01 min 27 s
